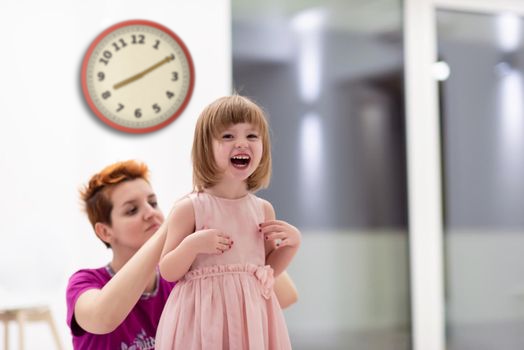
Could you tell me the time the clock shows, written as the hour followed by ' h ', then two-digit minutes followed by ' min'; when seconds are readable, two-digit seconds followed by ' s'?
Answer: 8 h 10 min
